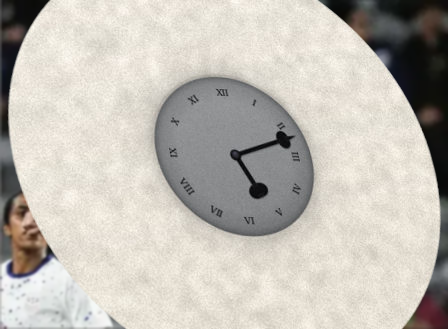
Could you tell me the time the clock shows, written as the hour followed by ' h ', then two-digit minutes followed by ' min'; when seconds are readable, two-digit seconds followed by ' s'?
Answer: 5 h 12 min
